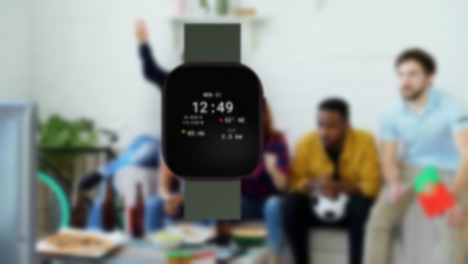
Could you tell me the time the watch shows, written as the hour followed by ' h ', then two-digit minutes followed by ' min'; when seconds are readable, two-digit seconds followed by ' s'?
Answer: 12 h 49 min
